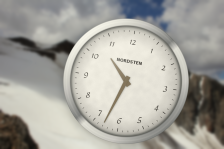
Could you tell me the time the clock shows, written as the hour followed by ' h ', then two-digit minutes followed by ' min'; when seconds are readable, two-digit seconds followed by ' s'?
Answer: 10 h 33 min
